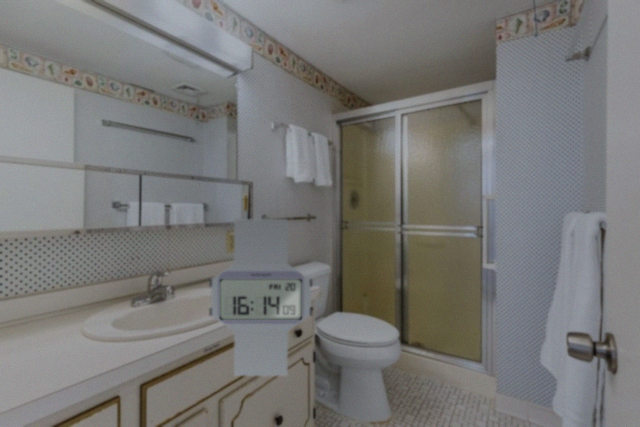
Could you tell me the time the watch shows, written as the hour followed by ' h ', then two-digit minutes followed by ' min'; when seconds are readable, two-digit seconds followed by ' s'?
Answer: 16 h 14 min
